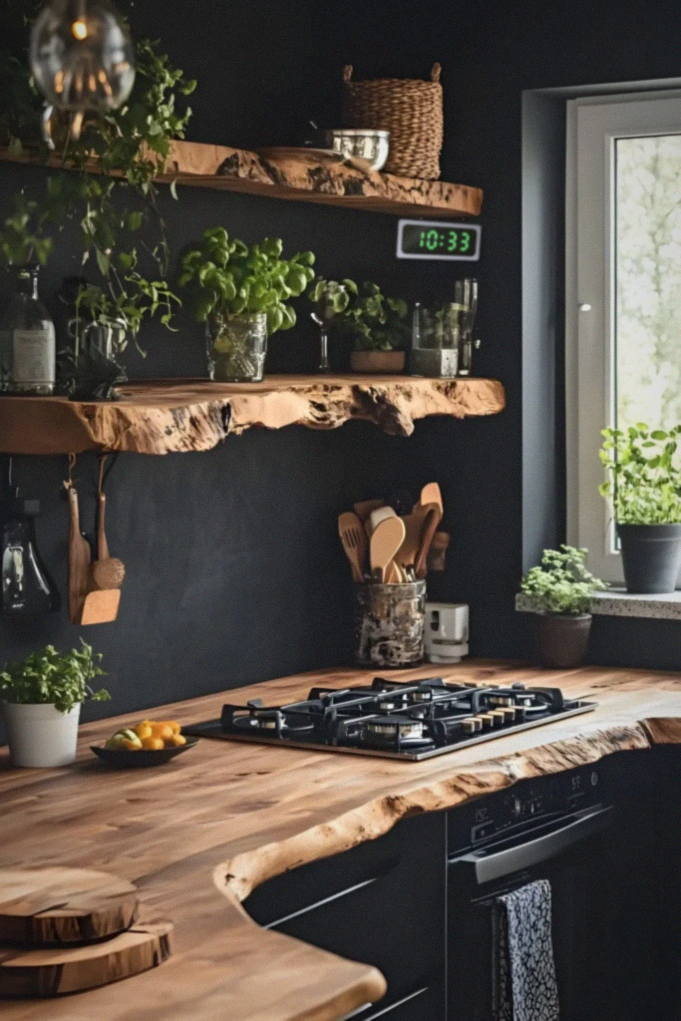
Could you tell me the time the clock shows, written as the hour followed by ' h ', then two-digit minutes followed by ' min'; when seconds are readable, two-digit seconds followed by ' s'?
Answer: 10 h 33 min
